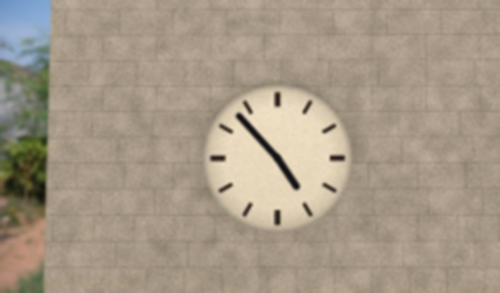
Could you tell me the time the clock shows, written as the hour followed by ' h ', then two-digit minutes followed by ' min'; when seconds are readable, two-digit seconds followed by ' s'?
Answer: 4 h 53 min
